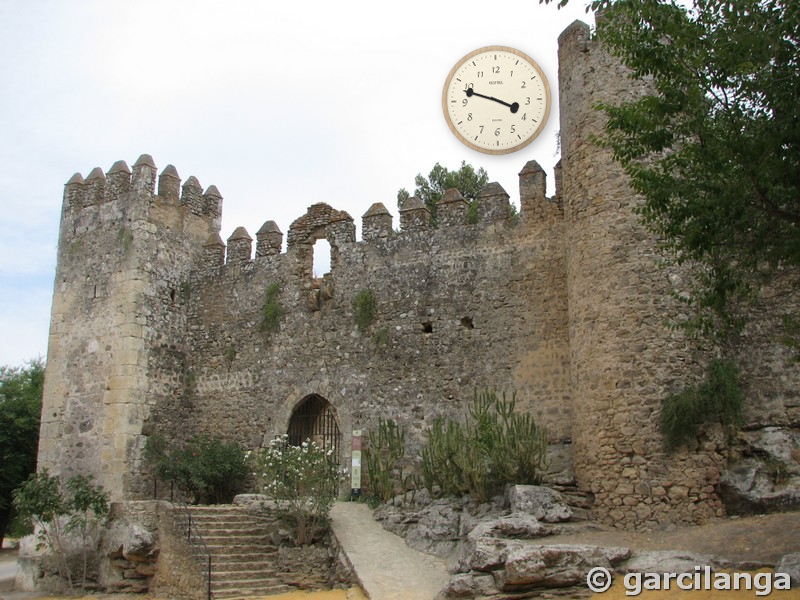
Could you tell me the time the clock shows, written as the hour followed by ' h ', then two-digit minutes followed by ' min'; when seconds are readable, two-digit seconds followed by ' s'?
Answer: 3 h 48 min
